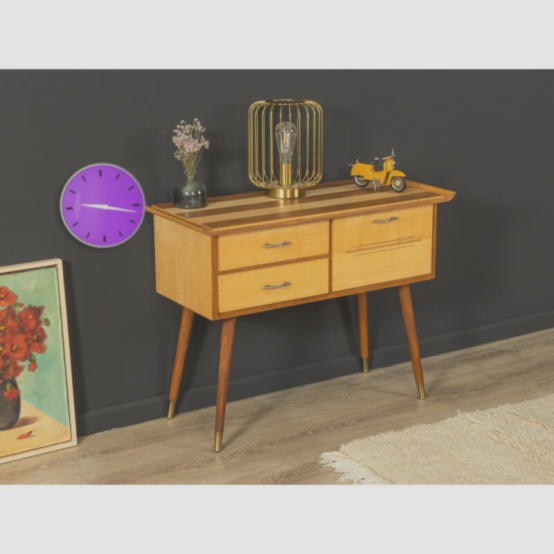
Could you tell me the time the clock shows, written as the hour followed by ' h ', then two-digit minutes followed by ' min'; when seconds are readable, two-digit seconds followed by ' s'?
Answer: 9 h 17 min
